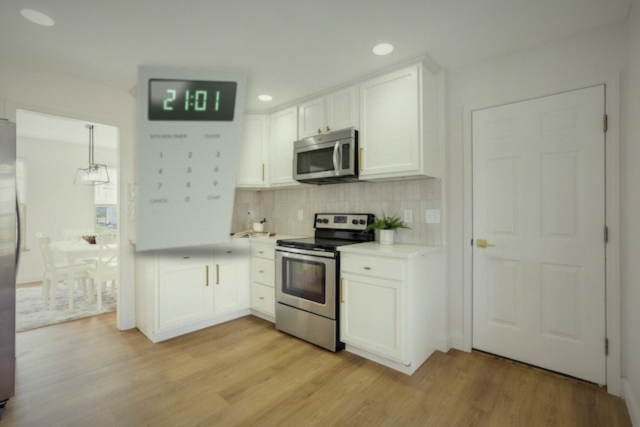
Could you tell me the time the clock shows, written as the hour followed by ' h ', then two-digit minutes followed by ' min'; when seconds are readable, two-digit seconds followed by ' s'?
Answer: 21 h 01 min
